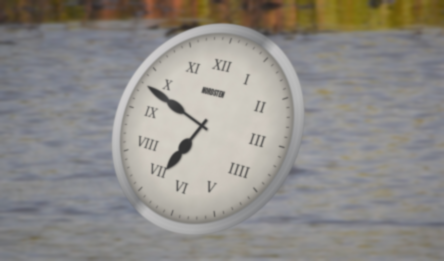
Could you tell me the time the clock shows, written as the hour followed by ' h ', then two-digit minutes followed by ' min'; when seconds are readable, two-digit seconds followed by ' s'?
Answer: 6 h 48 min
